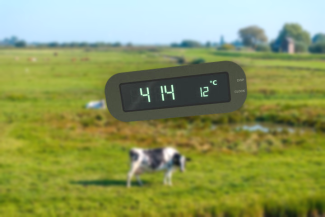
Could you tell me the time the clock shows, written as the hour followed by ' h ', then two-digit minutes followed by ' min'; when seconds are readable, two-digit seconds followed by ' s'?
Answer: 4 h 14 min
